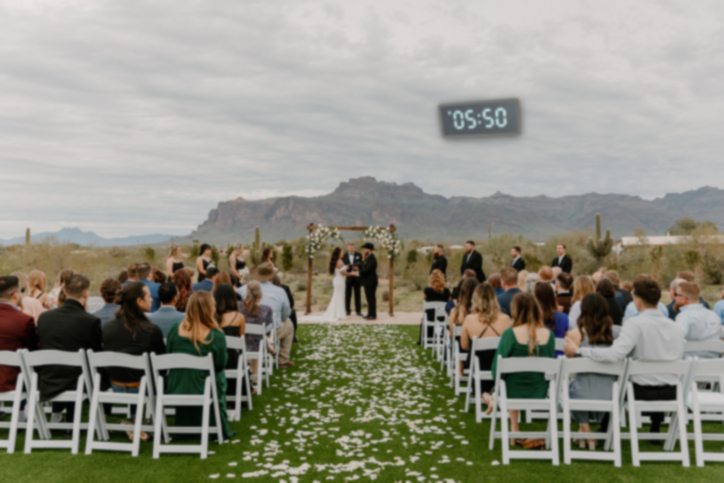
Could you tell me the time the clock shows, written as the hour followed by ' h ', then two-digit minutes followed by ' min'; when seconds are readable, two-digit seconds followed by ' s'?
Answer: 5 h 50 min
